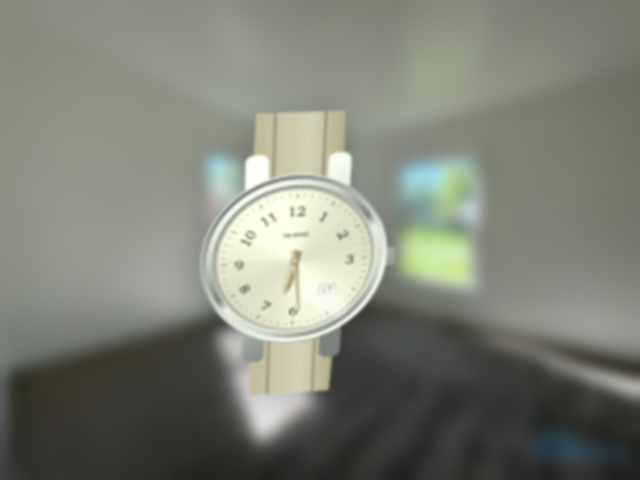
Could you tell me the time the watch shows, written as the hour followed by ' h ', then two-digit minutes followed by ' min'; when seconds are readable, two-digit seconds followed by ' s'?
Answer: 6 h 29 min
